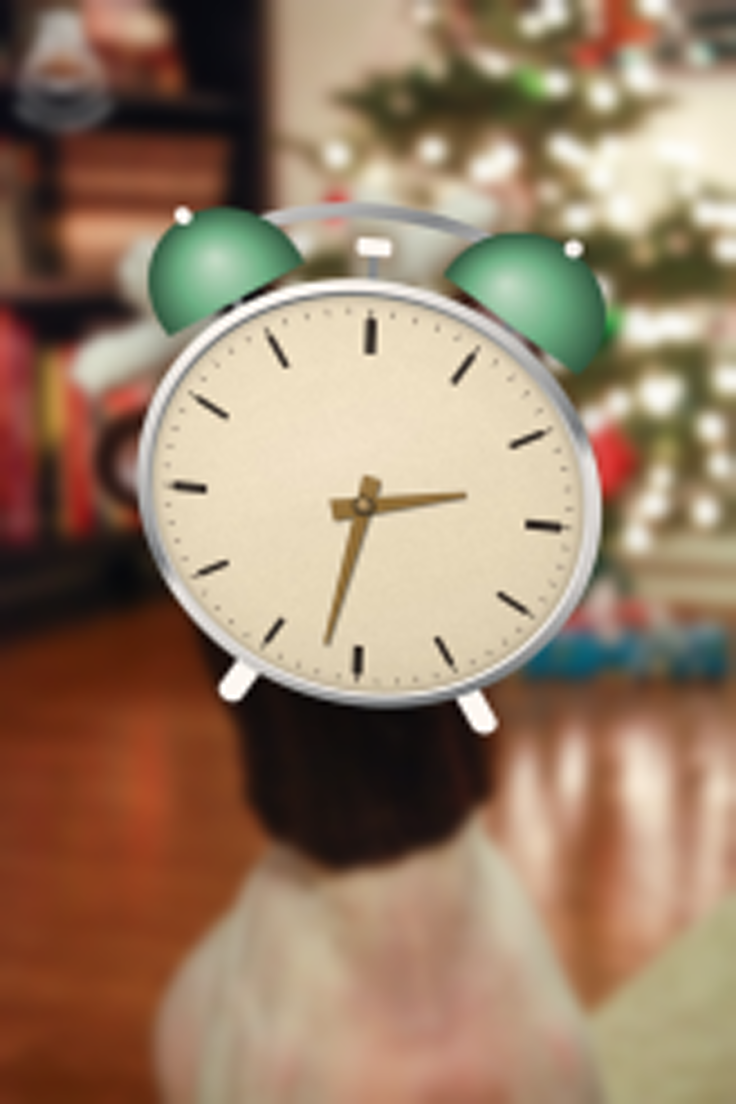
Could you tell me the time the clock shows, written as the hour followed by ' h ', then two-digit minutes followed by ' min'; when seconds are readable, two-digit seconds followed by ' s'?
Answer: 2 h 32 min
